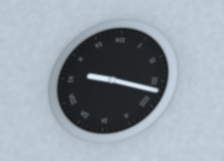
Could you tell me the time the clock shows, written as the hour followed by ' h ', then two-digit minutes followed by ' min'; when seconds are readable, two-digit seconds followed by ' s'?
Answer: 9 h 17 min
